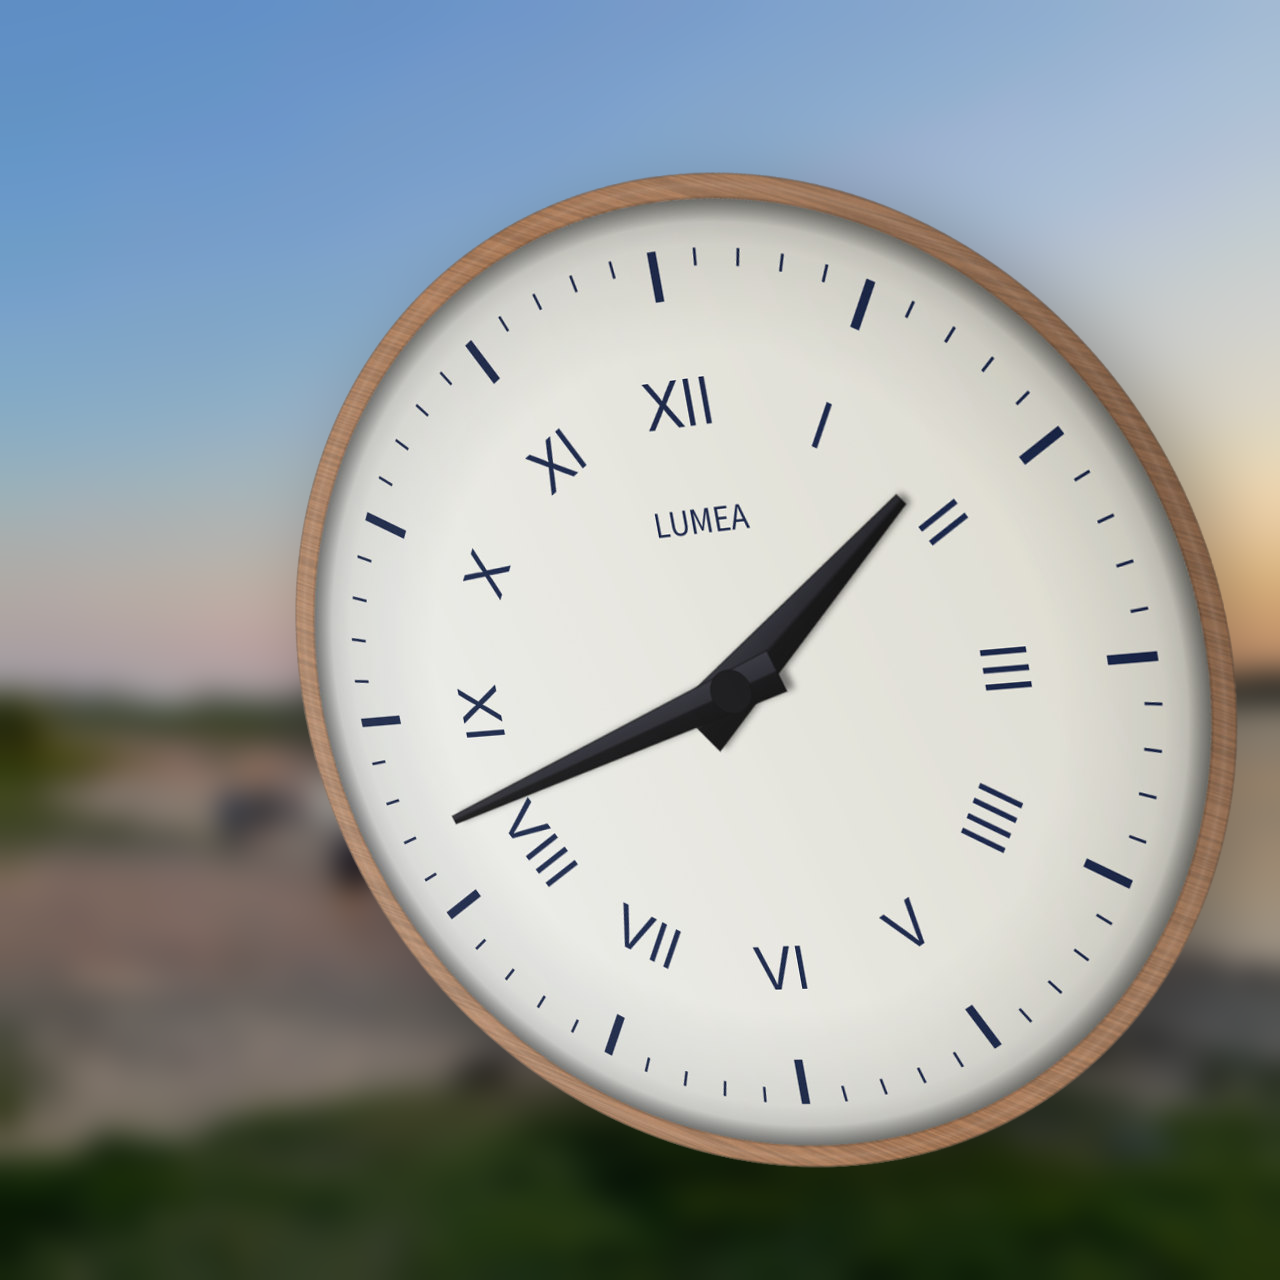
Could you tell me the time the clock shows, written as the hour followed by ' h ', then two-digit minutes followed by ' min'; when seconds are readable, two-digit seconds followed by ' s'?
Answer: 1 h 42 min
